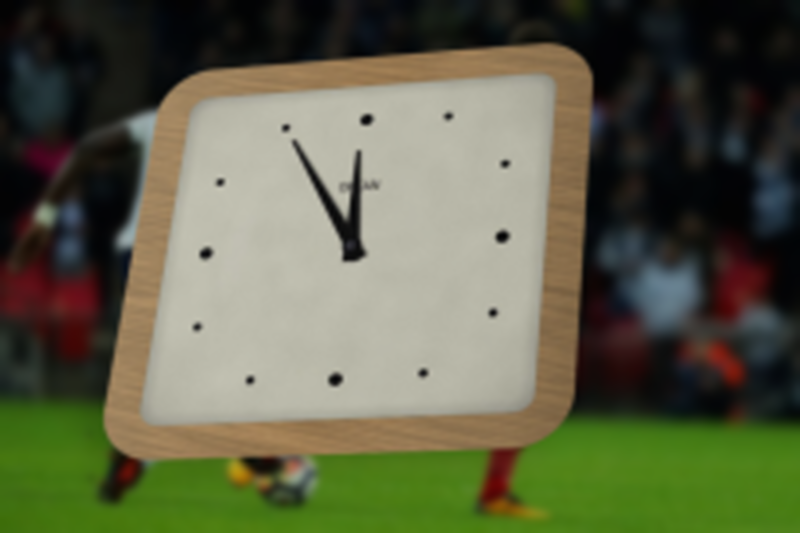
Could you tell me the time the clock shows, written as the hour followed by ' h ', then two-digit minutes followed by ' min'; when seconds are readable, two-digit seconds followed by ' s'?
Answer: 11 h 55 min
